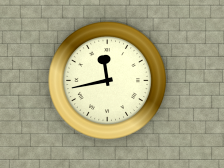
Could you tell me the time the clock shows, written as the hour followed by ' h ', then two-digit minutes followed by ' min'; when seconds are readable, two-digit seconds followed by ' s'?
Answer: 11 h 43 min
